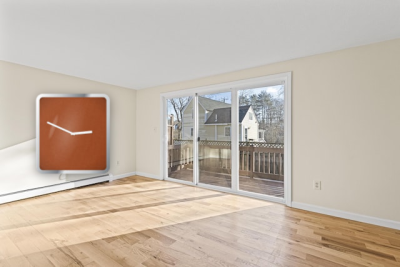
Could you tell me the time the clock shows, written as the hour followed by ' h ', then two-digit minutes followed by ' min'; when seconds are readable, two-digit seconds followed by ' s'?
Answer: 2 h 49 min
